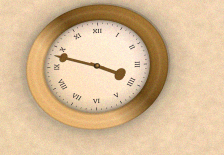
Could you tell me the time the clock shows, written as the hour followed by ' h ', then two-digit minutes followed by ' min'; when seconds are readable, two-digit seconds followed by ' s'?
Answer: 3 h 48 min
